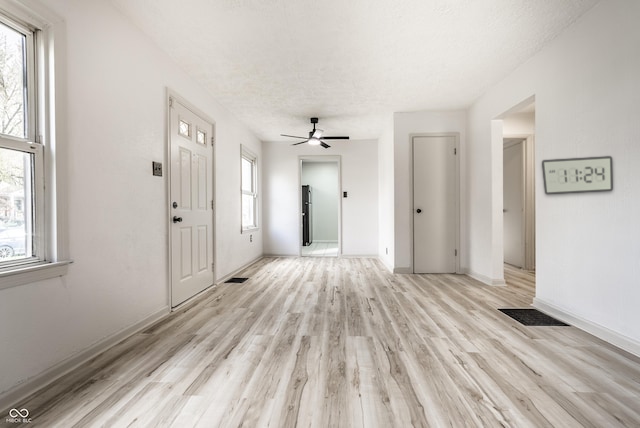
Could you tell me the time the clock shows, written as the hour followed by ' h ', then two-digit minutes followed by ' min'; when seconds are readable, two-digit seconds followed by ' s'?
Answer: 11 h 24 min
